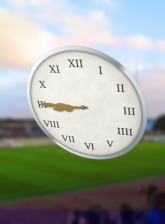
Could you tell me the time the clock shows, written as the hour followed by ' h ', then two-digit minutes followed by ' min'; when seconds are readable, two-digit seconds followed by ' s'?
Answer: 8 h 45 min
